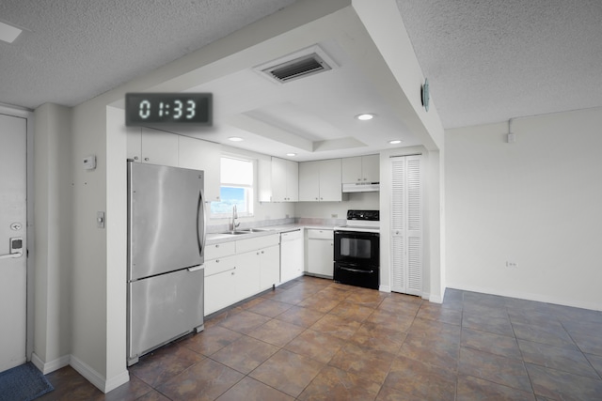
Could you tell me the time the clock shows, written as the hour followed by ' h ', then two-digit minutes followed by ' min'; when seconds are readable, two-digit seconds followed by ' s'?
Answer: 1 h 33 min
